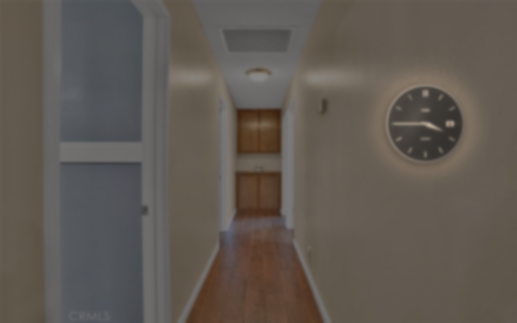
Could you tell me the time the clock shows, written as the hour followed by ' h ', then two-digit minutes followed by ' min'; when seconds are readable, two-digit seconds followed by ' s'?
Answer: 3 h 45 min
